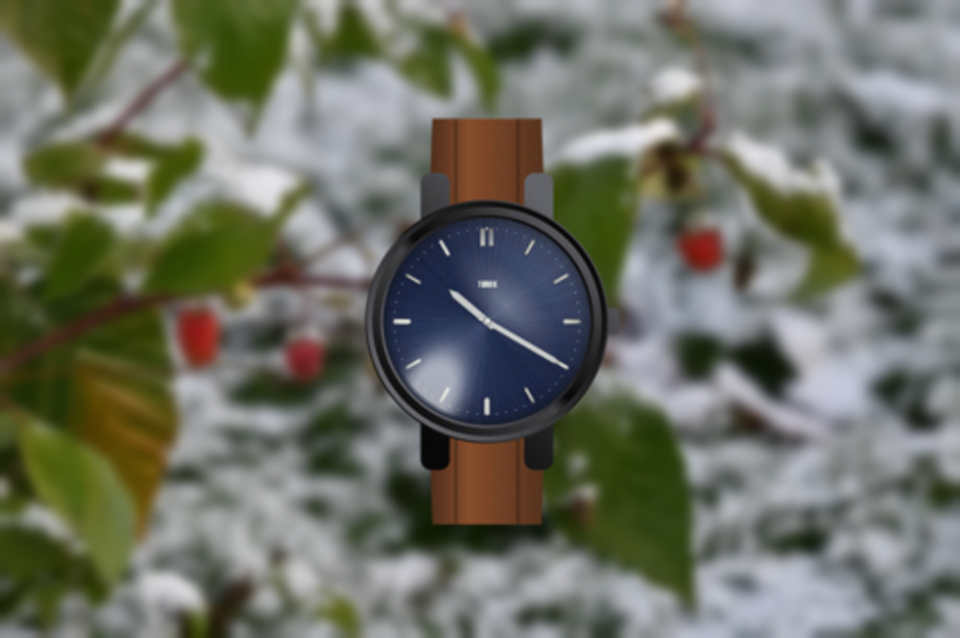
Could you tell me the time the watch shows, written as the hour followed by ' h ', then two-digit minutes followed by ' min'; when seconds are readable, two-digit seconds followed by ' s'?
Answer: 10 h 20 min
